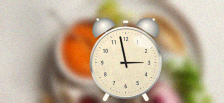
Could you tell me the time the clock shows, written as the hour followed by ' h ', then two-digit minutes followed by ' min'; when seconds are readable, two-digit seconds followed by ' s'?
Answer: 2 h 58 min
